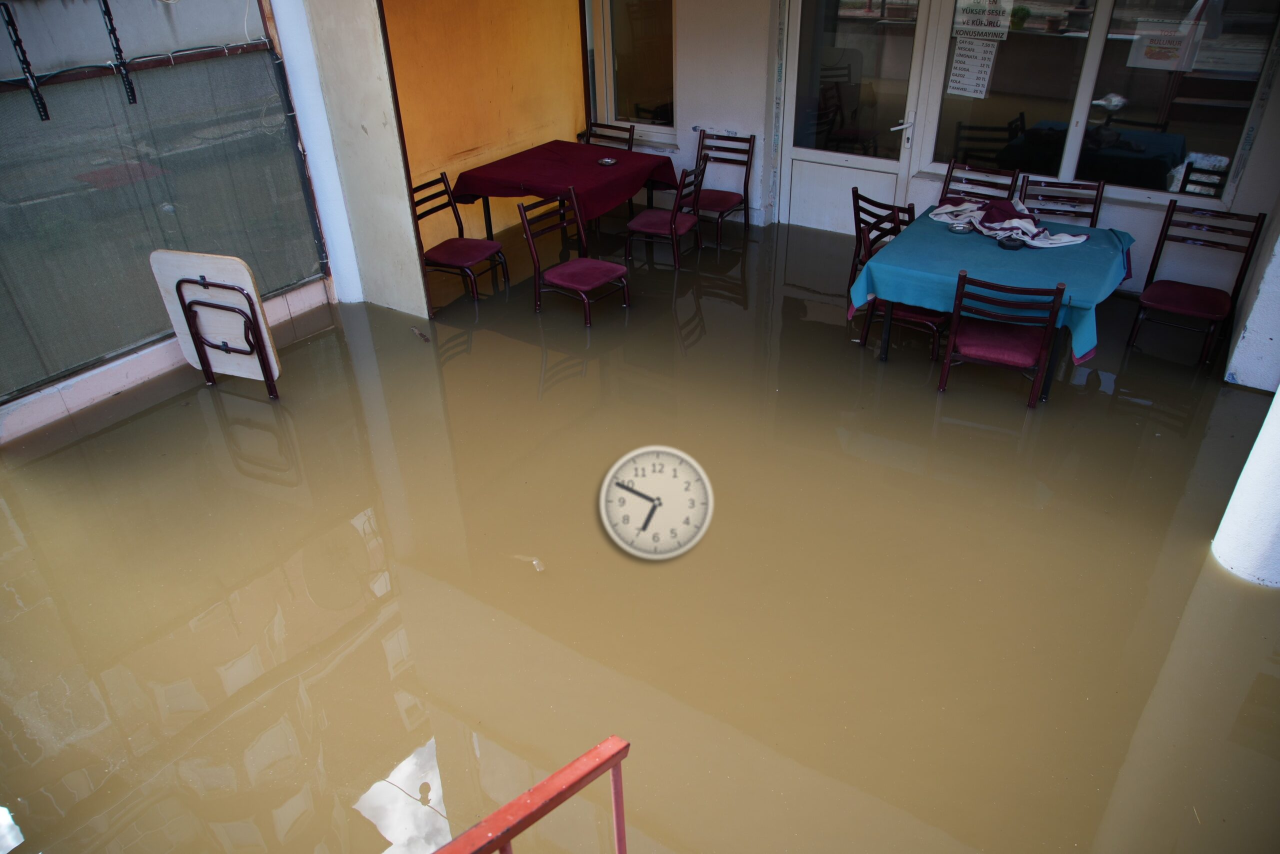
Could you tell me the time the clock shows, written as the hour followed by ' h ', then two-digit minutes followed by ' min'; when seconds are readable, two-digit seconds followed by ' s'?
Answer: 6 h 49 min
